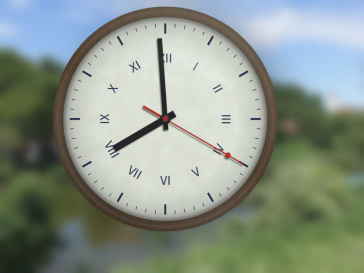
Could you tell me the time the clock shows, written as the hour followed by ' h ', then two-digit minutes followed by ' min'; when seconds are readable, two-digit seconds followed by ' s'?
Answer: 7 h 59 min 20 s
